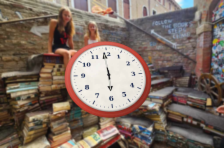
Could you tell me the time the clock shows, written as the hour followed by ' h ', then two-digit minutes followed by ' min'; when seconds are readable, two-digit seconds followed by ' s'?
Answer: 5 h 59 min
